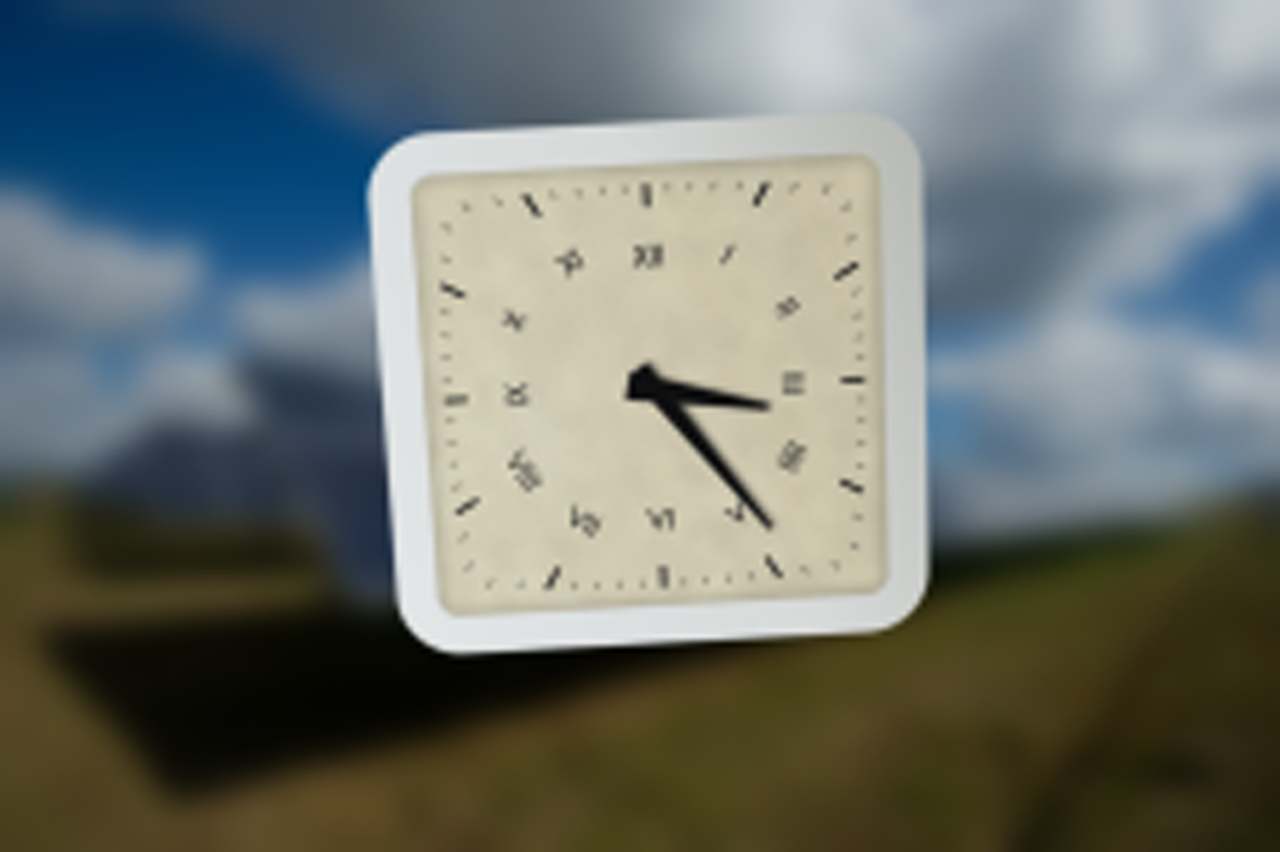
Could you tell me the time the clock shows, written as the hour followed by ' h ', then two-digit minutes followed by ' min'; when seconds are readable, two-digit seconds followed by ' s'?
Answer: 3 h 24 min
